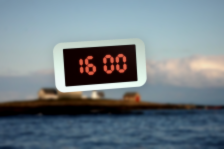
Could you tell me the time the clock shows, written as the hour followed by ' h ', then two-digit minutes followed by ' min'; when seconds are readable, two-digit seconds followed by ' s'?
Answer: 16 h 00 min
